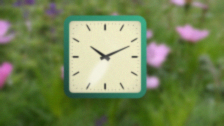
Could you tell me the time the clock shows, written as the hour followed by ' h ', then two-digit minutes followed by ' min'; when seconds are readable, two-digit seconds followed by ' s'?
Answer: 10 h 11 min
